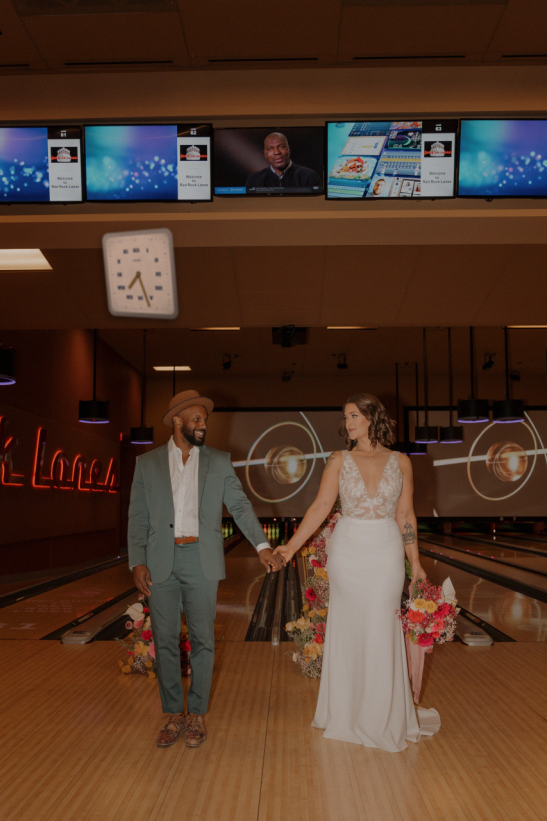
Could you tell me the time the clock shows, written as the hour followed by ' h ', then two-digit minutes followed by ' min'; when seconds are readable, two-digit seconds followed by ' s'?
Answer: 7 h 27 min
